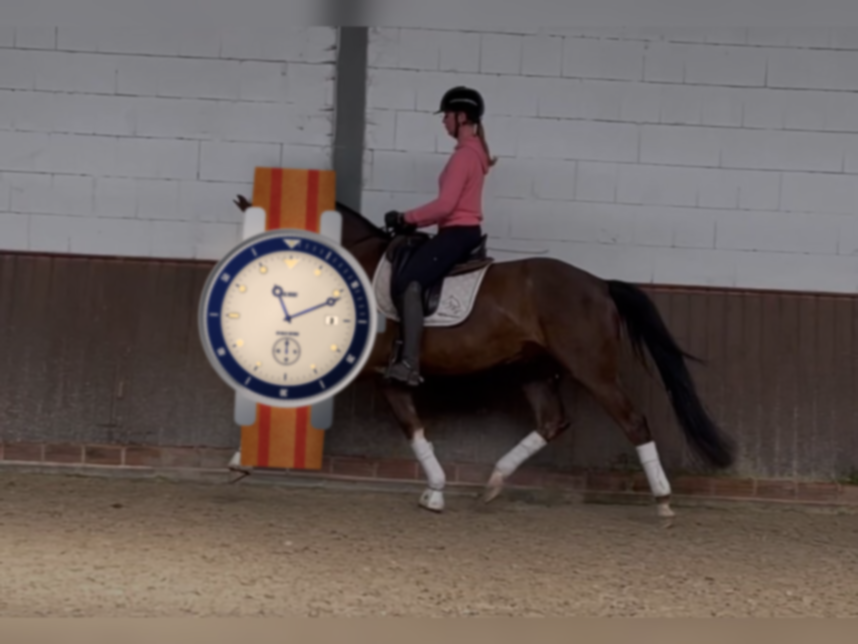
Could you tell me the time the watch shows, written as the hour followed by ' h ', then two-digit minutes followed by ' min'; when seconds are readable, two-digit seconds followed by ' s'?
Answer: 11 h 11 min
